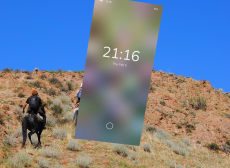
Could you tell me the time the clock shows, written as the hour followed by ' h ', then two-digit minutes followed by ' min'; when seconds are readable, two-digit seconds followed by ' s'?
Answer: 21 h 16 min
